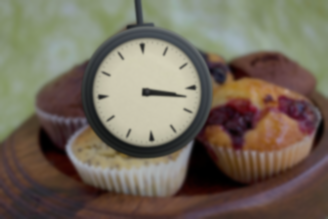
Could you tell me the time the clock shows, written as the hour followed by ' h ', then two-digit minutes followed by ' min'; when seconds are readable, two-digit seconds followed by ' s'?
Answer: 3 h 17 min
